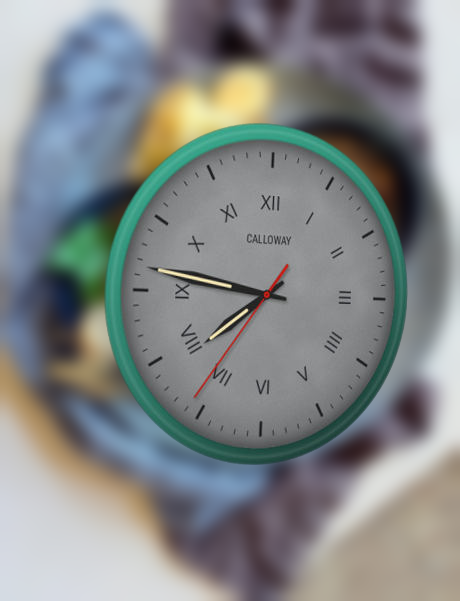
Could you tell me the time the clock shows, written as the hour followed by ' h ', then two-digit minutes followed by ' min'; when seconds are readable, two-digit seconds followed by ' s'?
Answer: 7 h 46 min 36 s
